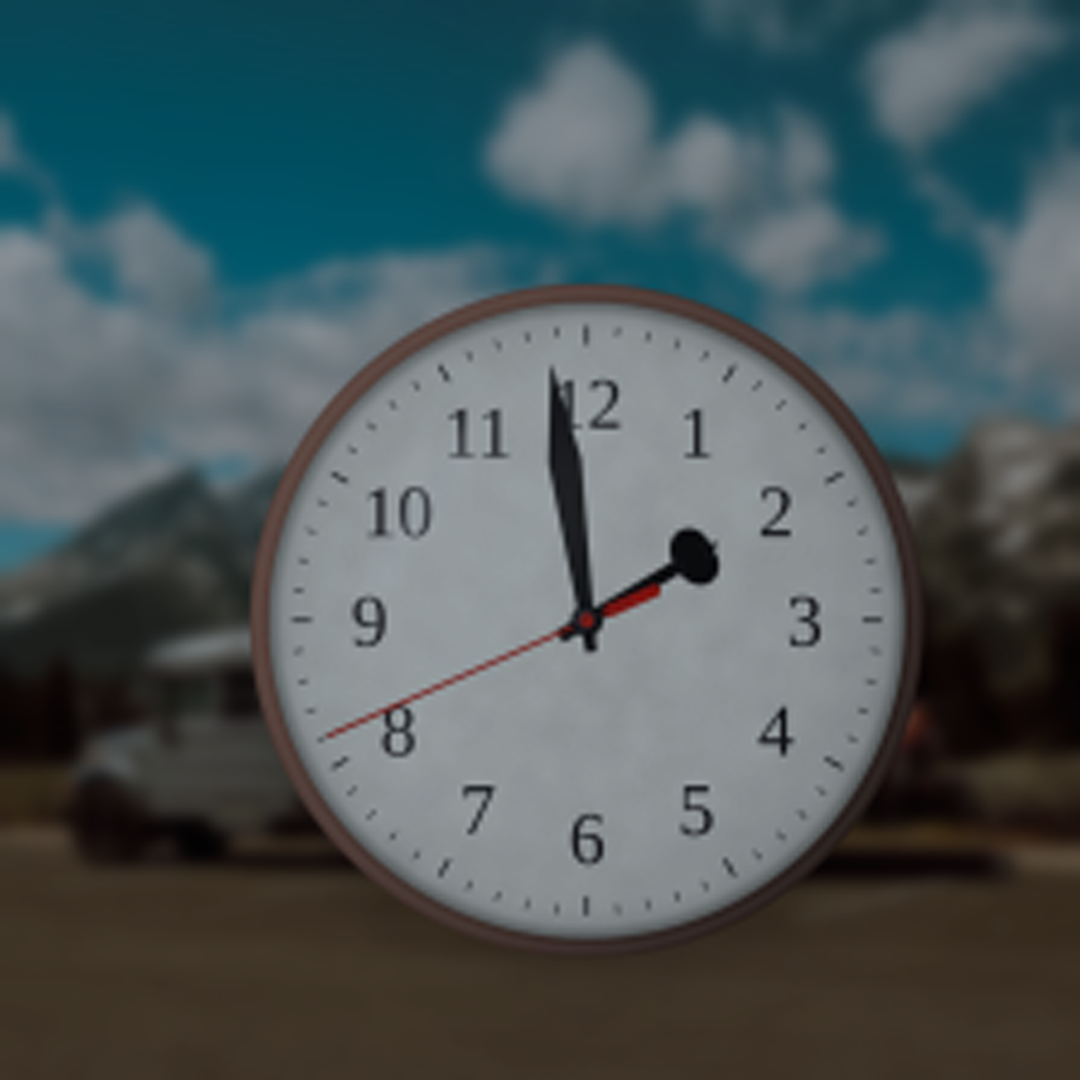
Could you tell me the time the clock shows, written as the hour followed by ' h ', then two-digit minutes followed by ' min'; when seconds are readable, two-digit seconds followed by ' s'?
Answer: 1 h 58 min 41 s
